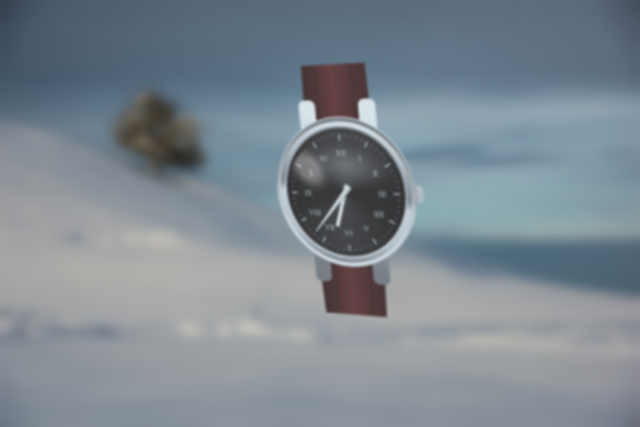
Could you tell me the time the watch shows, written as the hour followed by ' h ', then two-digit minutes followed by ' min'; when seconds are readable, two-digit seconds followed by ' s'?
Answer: 6 h 37 min
